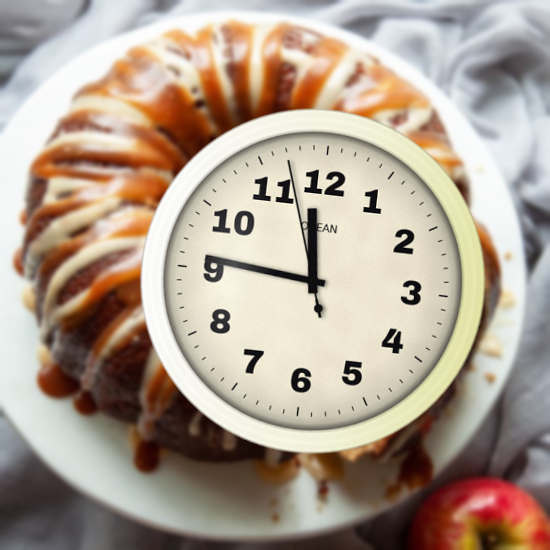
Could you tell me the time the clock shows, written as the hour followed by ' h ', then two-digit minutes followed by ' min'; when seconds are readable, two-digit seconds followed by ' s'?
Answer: 11 h 45 min 57 s
